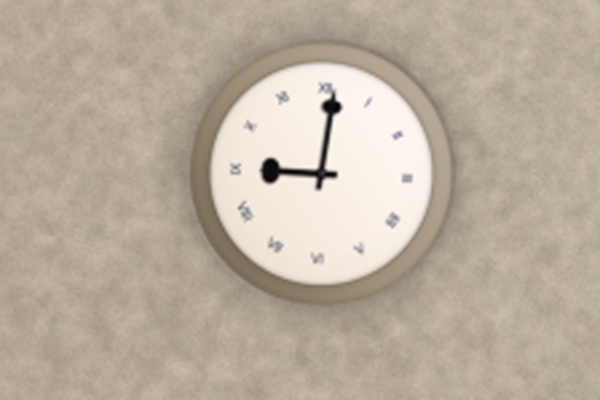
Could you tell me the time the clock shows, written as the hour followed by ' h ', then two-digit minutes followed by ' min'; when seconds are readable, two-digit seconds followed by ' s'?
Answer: 9 h 01 min
